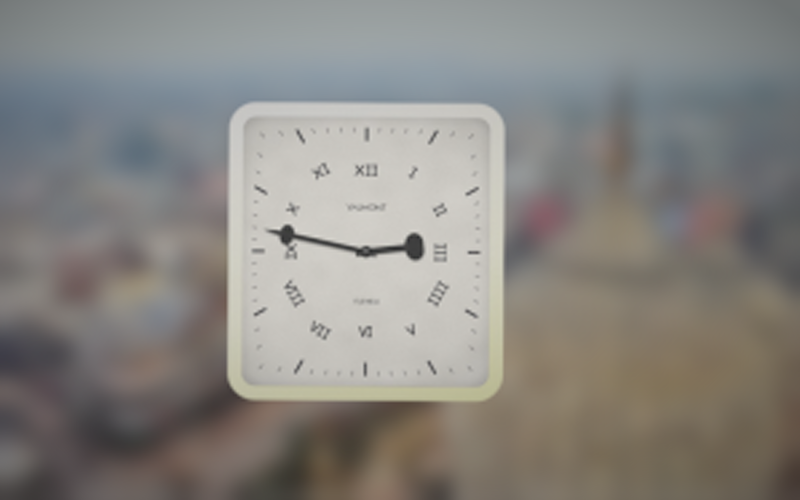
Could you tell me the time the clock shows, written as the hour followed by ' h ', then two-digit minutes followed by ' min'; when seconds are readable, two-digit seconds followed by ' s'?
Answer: 2 h 47 min
